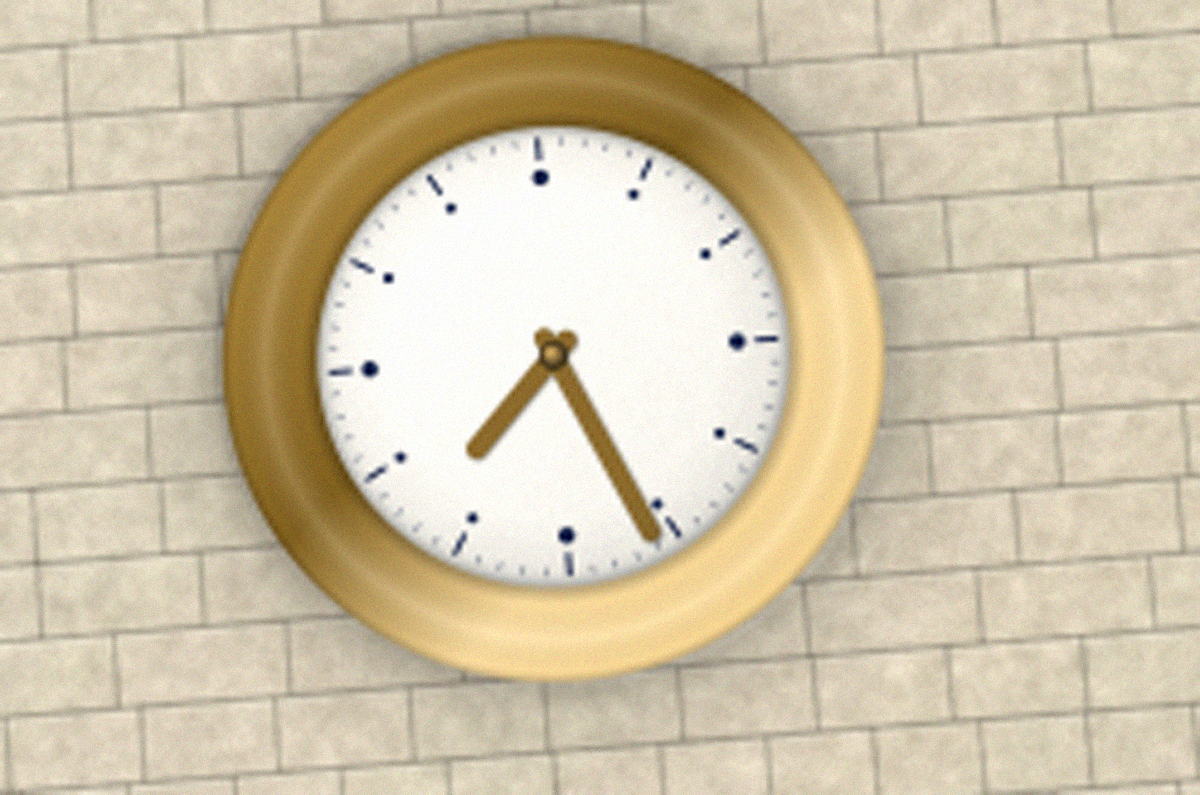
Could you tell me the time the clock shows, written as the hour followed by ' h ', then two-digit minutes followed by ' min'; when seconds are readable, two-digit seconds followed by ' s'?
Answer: 7 h 26 min
